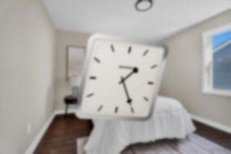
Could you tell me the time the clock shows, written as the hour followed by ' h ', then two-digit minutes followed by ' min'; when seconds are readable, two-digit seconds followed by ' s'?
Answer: 1 h 25 min
